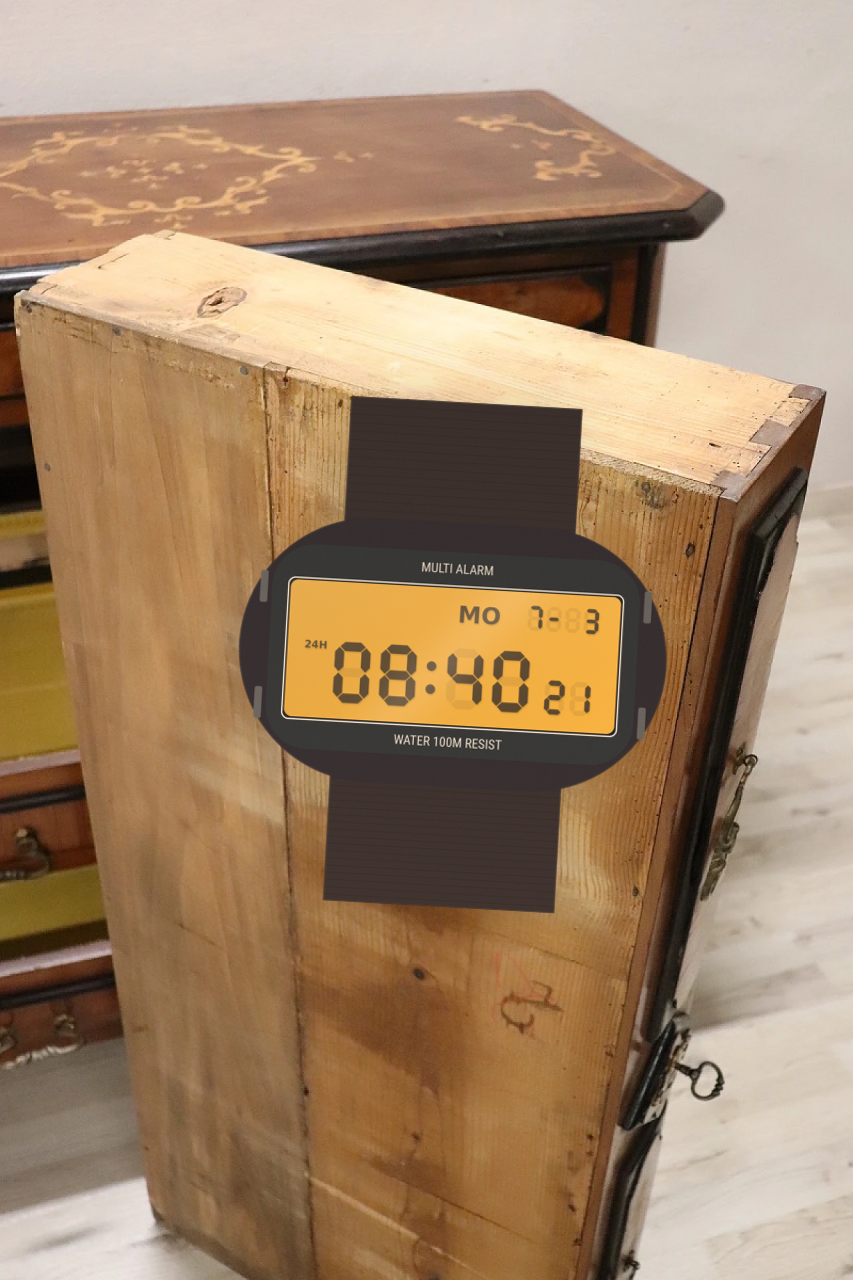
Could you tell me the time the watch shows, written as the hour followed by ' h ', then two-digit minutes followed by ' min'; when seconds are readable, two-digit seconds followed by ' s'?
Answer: 8 h 40 min 21 s
